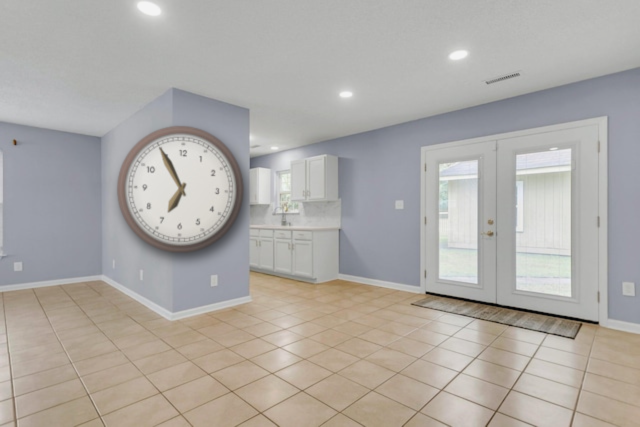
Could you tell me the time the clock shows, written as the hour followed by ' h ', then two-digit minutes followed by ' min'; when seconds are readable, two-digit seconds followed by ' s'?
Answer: 6 h 55 min
